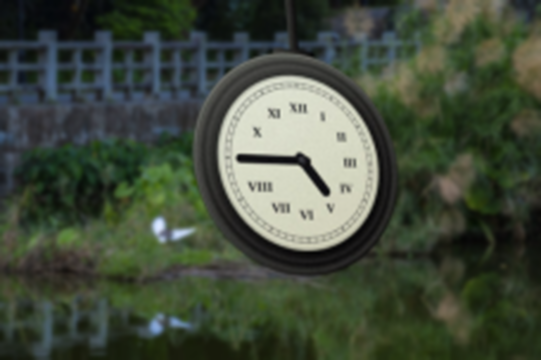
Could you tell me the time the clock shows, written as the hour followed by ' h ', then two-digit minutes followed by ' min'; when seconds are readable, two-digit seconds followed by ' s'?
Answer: 4 h 45 min
